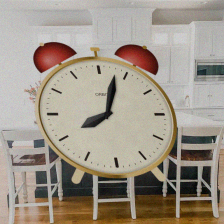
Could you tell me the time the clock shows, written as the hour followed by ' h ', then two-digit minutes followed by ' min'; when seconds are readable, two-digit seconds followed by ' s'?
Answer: 8 h 03 min
